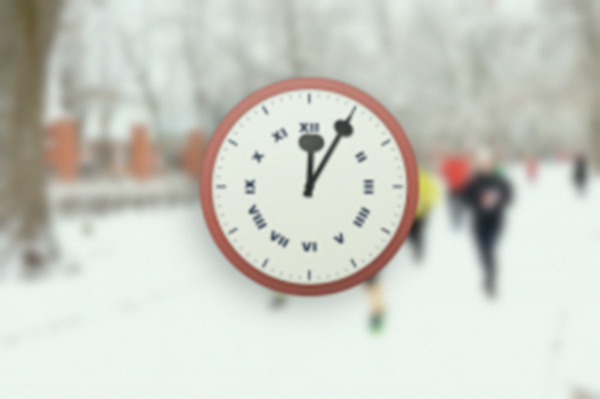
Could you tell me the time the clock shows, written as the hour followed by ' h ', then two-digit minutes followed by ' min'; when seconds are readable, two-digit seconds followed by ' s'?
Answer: 12 h 05 min
